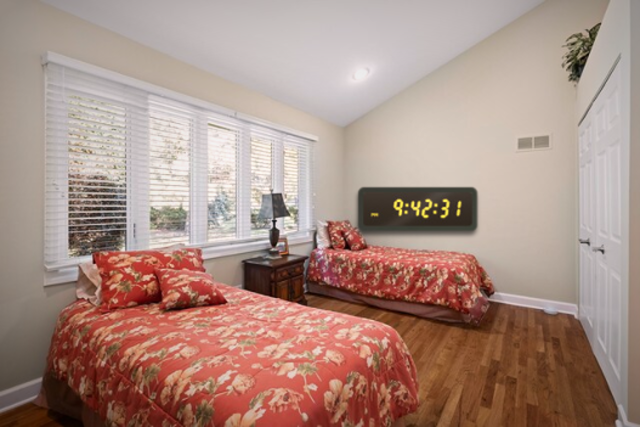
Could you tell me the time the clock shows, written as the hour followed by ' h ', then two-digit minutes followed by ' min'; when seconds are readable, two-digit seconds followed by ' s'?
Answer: 9 h 42 min 31 s
